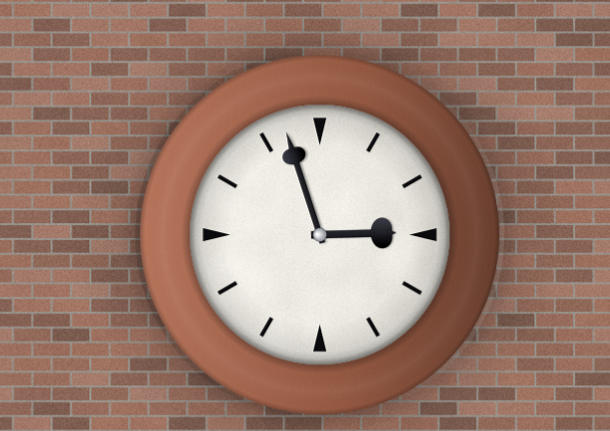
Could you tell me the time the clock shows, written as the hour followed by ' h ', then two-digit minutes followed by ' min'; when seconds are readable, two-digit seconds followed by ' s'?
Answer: 2 h 57 min
